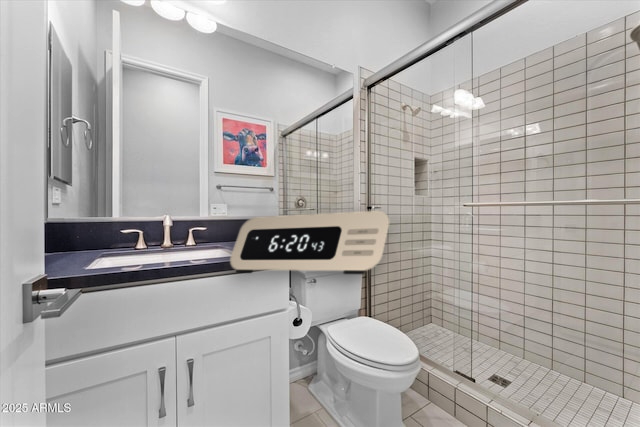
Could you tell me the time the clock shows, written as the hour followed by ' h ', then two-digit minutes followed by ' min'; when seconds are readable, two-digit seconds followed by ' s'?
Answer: 6 h 20 min
